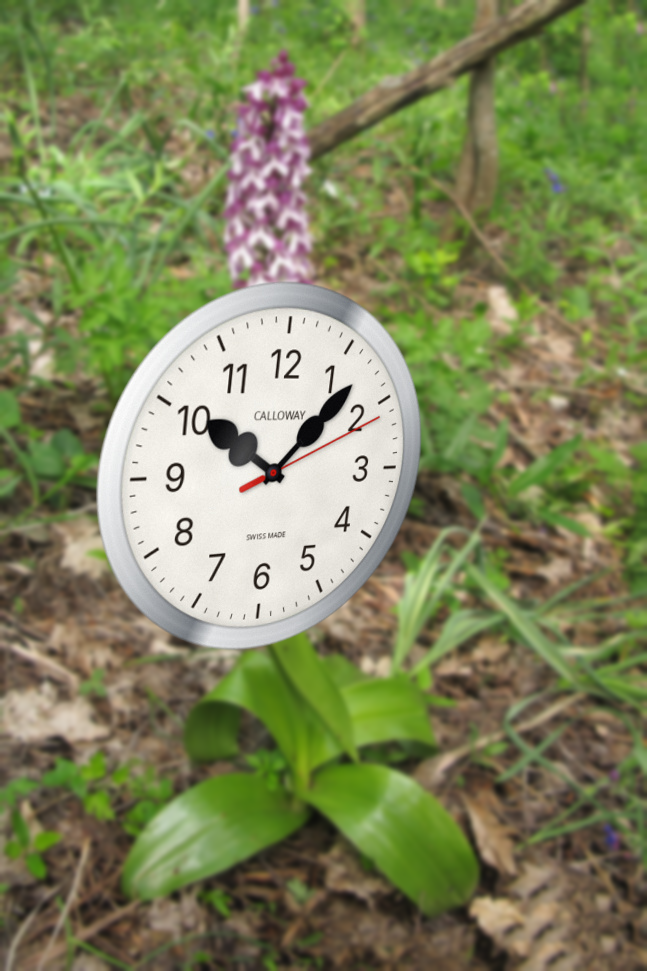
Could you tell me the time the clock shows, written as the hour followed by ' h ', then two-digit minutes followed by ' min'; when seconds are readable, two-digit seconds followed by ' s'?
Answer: 10 h 07 min 11 s
